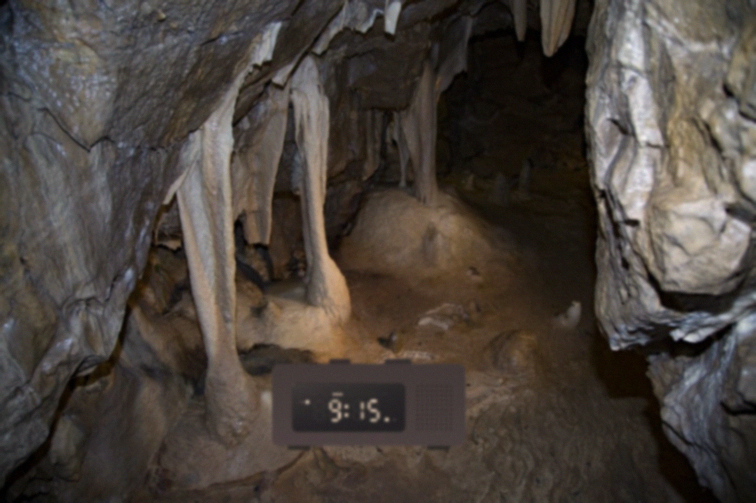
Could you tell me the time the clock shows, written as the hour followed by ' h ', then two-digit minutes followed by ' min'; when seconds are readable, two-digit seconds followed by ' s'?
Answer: 9 h 15 min
